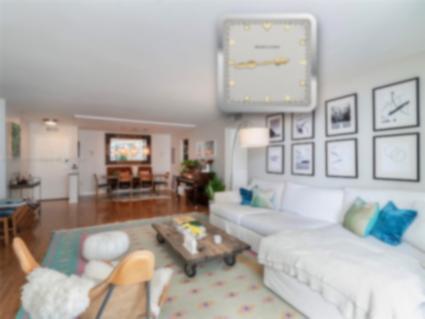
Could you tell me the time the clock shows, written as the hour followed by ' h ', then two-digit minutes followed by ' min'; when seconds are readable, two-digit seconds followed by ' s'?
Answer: 2 h 44 min
